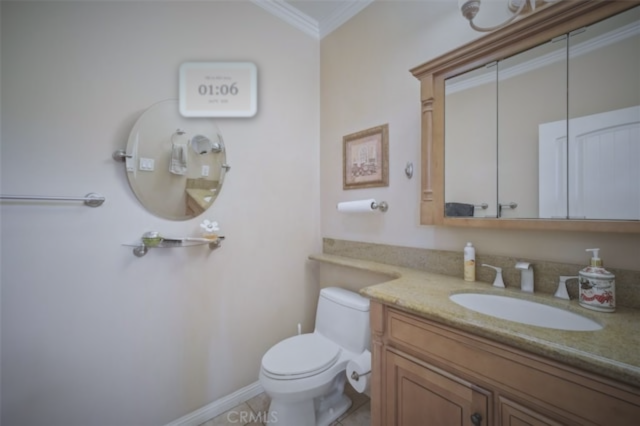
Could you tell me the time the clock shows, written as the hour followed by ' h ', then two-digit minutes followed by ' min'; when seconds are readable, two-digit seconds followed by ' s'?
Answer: 1 h 06 min
